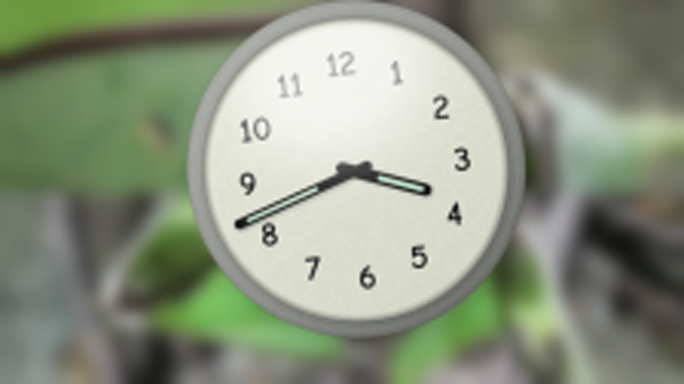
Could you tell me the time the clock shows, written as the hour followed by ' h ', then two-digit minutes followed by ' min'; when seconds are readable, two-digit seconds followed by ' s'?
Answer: 3 h 42 min
